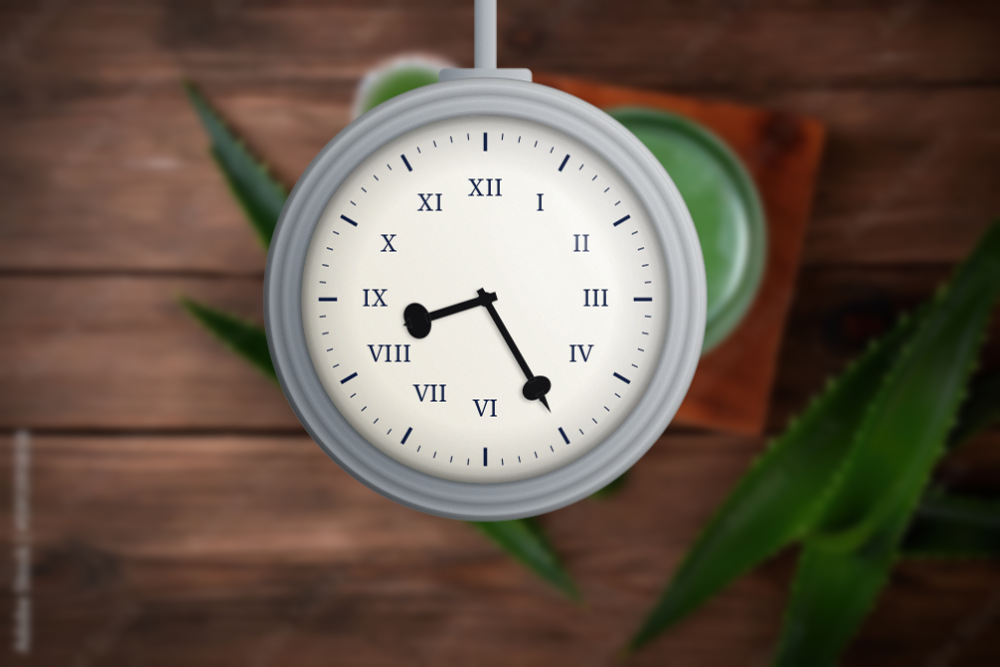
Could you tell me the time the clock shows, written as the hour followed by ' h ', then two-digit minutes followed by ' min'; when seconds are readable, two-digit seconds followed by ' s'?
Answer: 8 h 25 min
